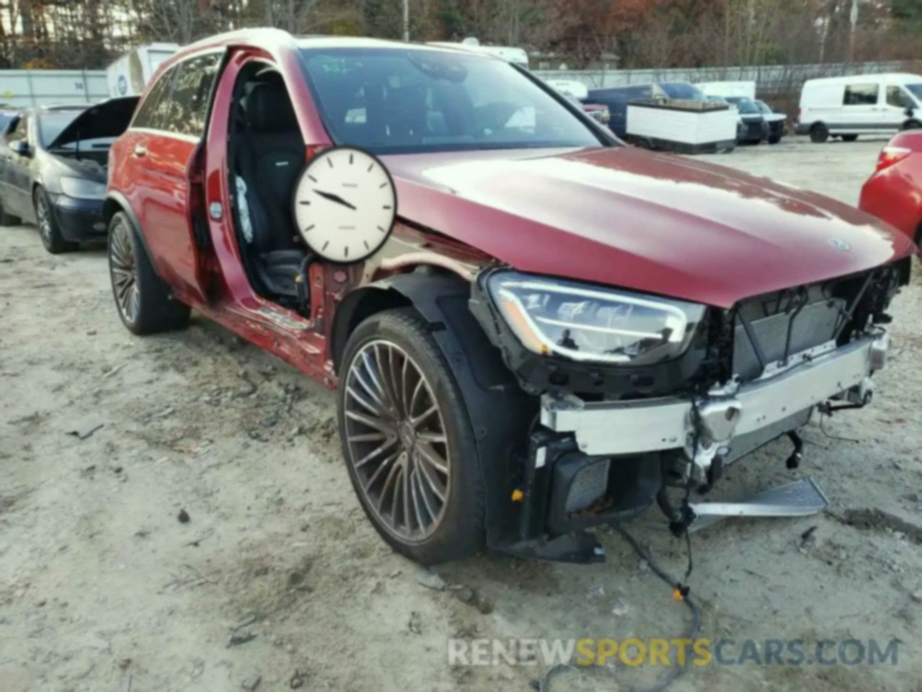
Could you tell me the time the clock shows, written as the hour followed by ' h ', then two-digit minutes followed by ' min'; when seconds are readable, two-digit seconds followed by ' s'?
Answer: 9 h 48 min
